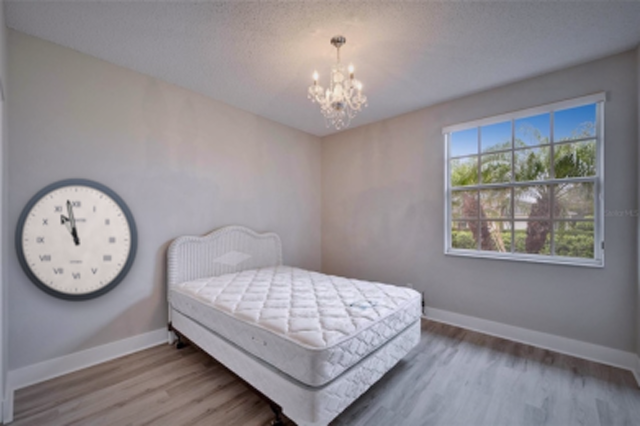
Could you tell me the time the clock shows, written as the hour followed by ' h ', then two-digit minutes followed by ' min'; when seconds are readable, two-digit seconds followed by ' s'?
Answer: 10 h 58 min
